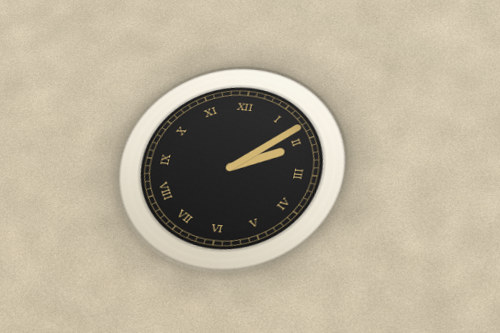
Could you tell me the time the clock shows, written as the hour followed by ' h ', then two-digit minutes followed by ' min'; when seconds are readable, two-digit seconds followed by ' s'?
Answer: 2 h 08 min
